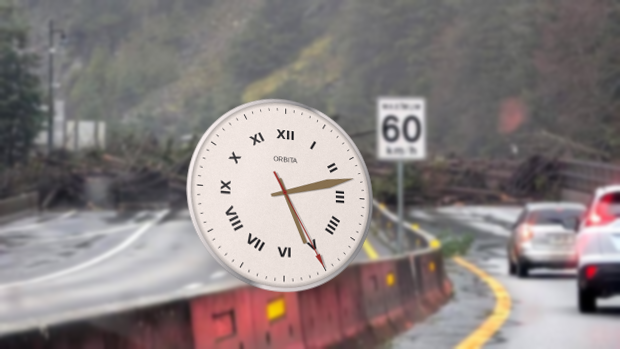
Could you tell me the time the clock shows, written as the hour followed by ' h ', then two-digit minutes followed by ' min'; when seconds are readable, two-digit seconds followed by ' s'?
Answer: 5 h 12 min 25 s
